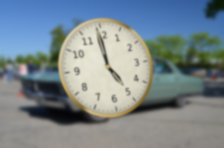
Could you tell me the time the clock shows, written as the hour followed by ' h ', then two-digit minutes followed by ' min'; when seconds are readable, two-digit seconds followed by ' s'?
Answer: 4 h 59 min
